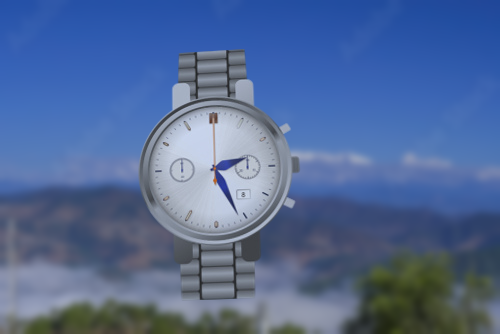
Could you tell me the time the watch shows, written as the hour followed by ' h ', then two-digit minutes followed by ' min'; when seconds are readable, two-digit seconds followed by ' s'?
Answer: 2 h 26 min
